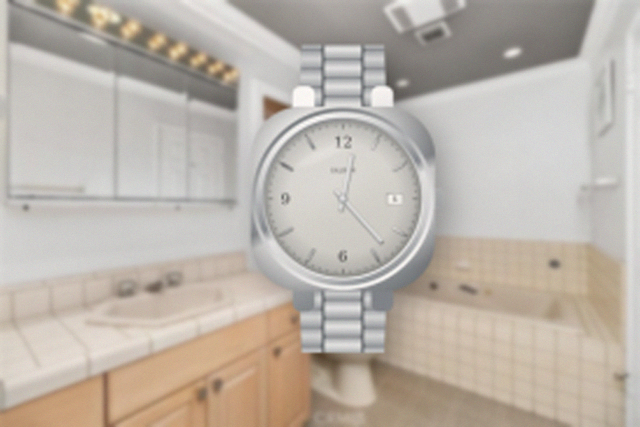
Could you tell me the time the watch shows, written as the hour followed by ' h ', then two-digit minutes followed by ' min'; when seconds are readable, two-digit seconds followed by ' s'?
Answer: 12 h 23 min
